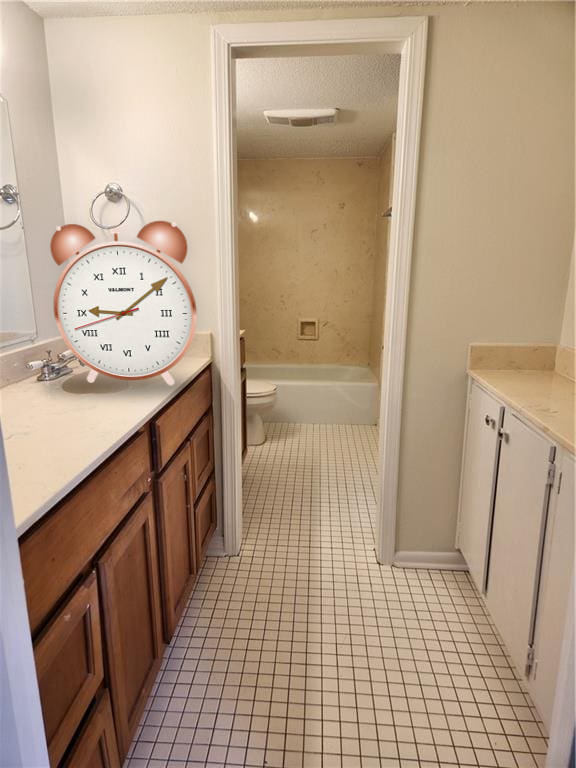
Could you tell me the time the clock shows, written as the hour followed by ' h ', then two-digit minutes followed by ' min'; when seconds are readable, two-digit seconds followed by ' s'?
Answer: 9 h 08 min 42 s
